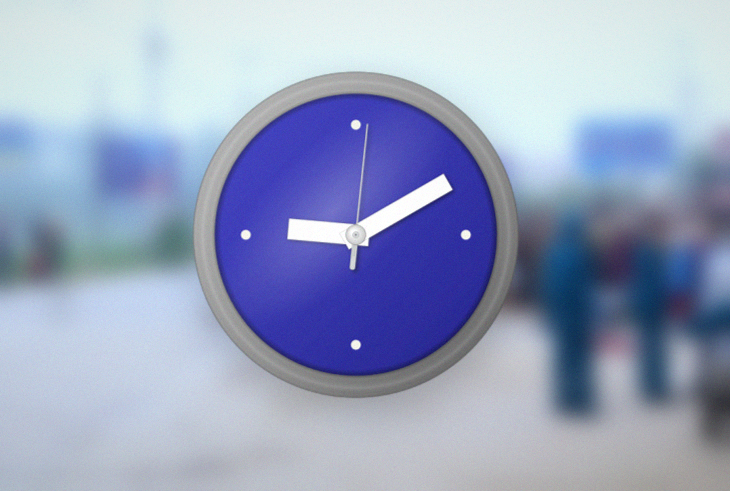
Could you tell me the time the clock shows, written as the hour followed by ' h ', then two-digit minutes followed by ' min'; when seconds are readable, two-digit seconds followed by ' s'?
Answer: 9 h 10 min 01 s
